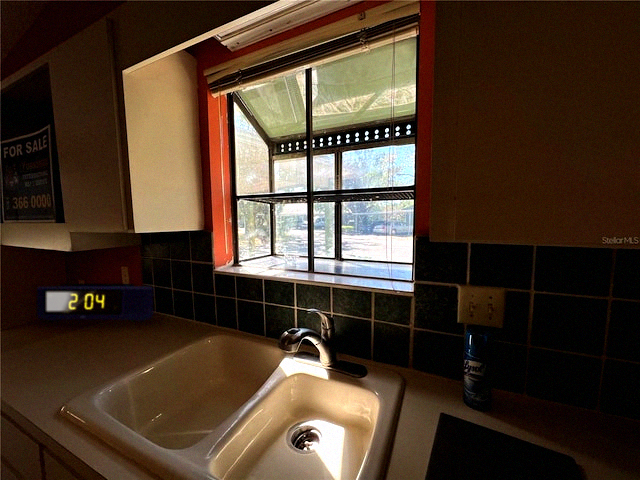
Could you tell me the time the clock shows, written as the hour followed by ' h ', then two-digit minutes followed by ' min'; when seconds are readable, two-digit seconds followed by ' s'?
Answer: 2 h 04 min
